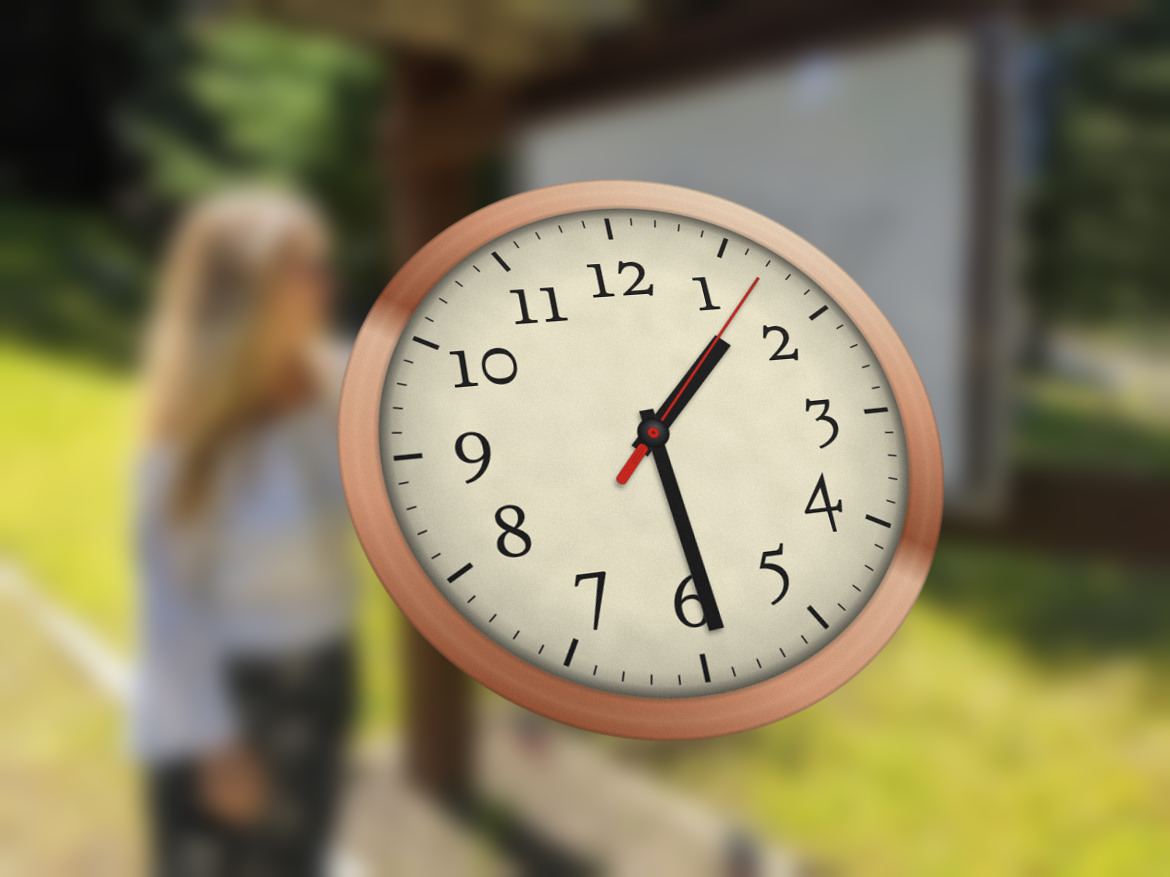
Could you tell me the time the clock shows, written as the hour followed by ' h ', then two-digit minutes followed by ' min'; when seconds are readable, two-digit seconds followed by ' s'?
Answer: 1 h 29 min 07 s
